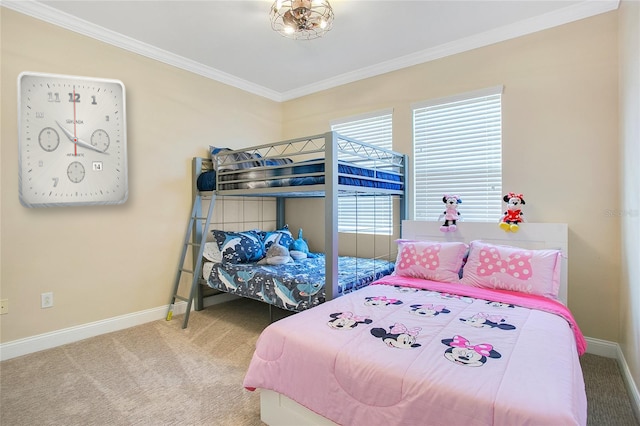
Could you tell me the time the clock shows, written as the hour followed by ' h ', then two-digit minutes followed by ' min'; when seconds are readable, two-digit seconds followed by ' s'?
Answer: 10 h 18 min
